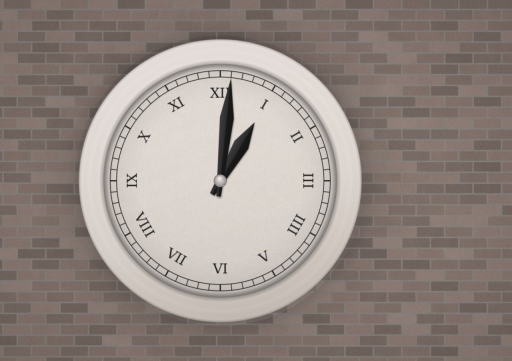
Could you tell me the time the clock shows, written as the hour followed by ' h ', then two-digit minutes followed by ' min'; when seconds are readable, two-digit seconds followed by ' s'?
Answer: 1 h 01 min
